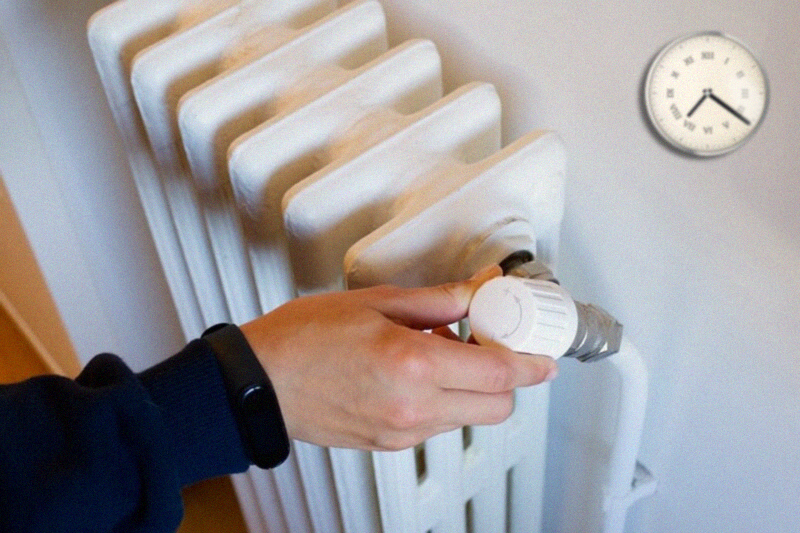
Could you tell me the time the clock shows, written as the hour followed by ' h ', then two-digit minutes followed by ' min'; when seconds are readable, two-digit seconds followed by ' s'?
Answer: 7 h 21 min
